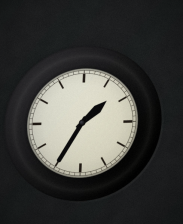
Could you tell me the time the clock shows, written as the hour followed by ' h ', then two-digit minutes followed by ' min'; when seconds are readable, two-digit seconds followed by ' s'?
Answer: 1 h 35 min
